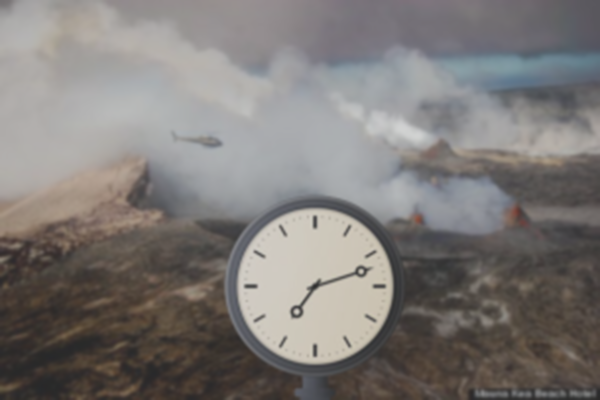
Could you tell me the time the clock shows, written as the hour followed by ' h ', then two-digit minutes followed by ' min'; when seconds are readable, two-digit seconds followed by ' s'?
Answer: 7 h 12 min
